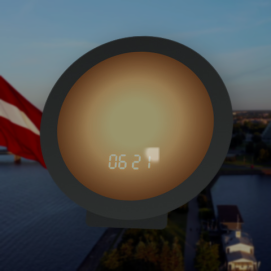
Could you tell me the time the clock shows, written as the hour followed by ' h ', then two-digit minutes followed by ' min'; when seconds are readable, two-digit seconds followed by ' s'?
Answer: 6 h 21 min
